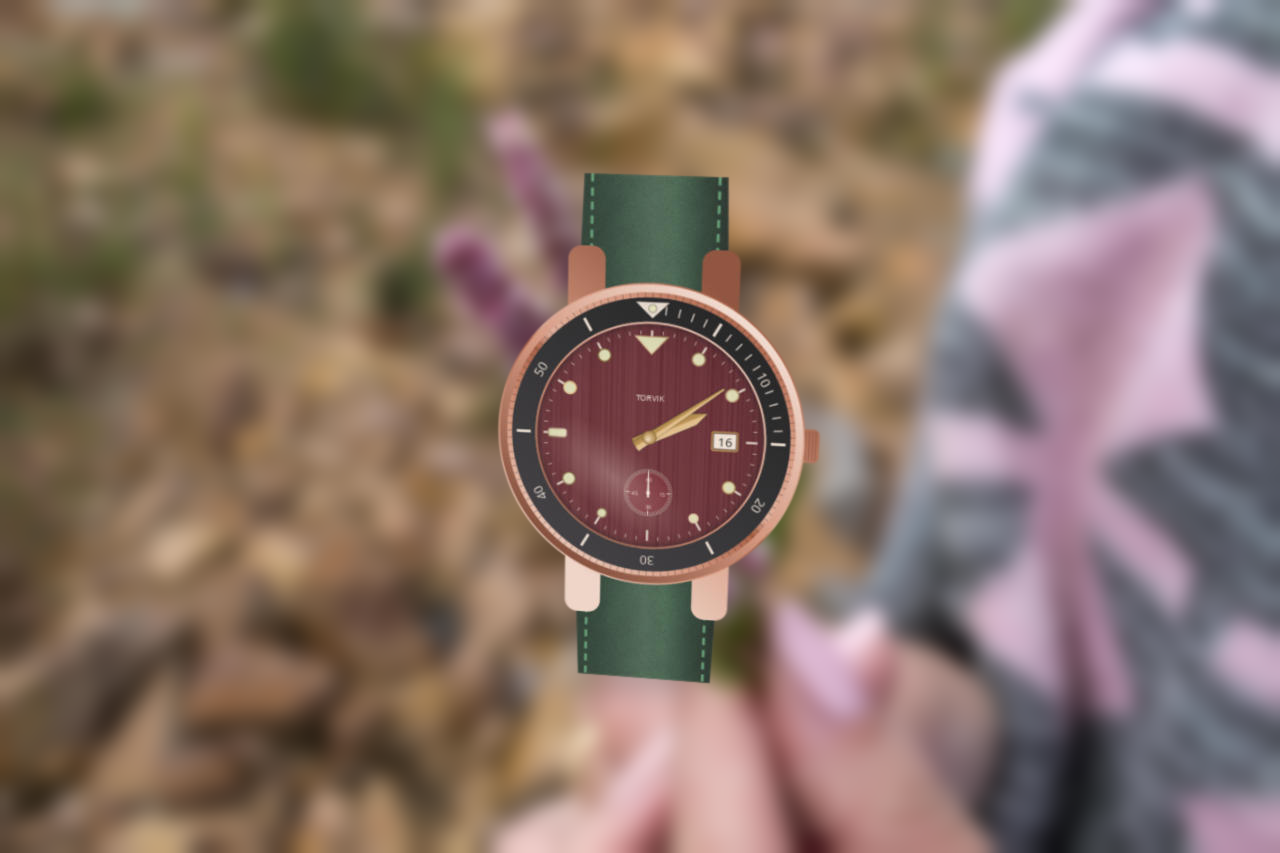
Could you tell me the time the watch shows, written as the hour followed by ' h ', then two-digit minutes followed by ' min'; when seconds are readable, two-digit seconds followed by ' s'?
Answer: 2 h 09 min
